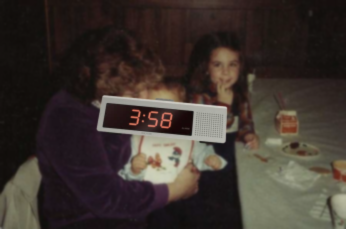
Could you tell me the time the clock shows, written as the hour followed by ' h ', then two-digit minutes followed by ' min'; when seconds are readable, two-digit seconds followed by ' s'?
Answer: 3 h 58 min
